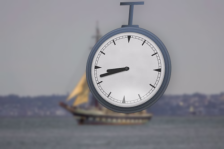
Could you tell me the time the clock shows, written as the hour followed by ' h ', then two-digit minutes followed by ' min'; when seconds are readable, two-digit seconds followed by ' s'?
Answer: 8 h 42 min
